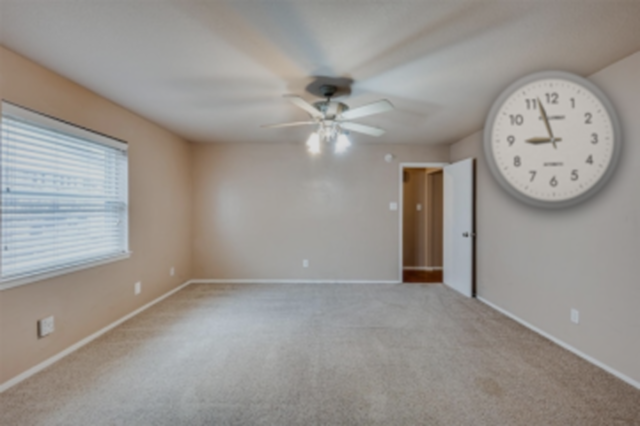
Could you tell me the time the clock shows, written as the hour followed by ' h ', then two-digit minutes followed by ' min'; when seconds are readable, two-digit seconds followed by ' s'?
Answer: 8 h 57 min
